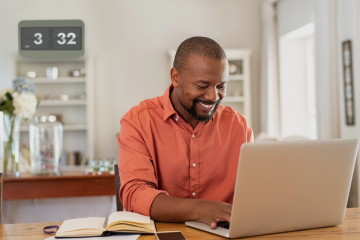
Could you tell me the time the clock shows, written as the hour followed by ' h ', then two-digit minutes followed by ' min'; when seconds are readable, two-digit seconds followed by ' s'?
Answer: 3 h 32 min
